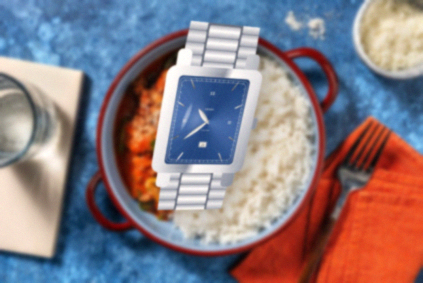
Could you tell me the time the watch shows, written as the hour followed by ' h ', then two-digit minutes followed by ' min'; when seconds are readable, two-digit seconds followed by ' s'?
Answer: 10 h 38 min
